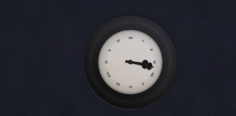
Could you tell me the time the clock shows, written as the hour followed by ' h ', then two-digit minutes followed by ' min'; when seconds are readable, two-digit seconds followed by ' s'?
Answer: 3 h 17 min
